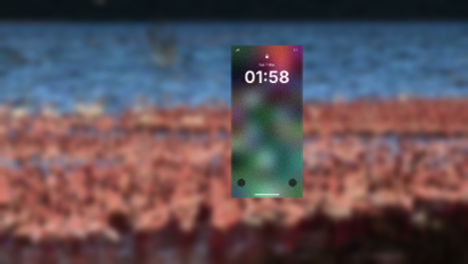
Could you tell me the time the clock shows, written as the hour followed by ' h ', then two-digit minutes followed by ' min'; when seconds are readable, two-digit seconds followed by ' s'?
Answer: 1 h 58 min
